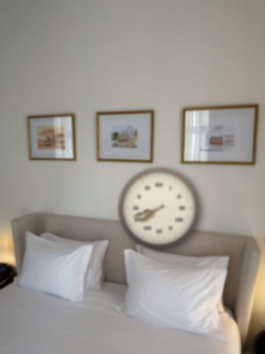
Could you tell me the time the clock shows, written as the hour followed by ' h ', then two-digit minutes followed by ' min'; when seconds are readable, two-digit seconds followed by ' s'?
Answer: 7 h 42 min
